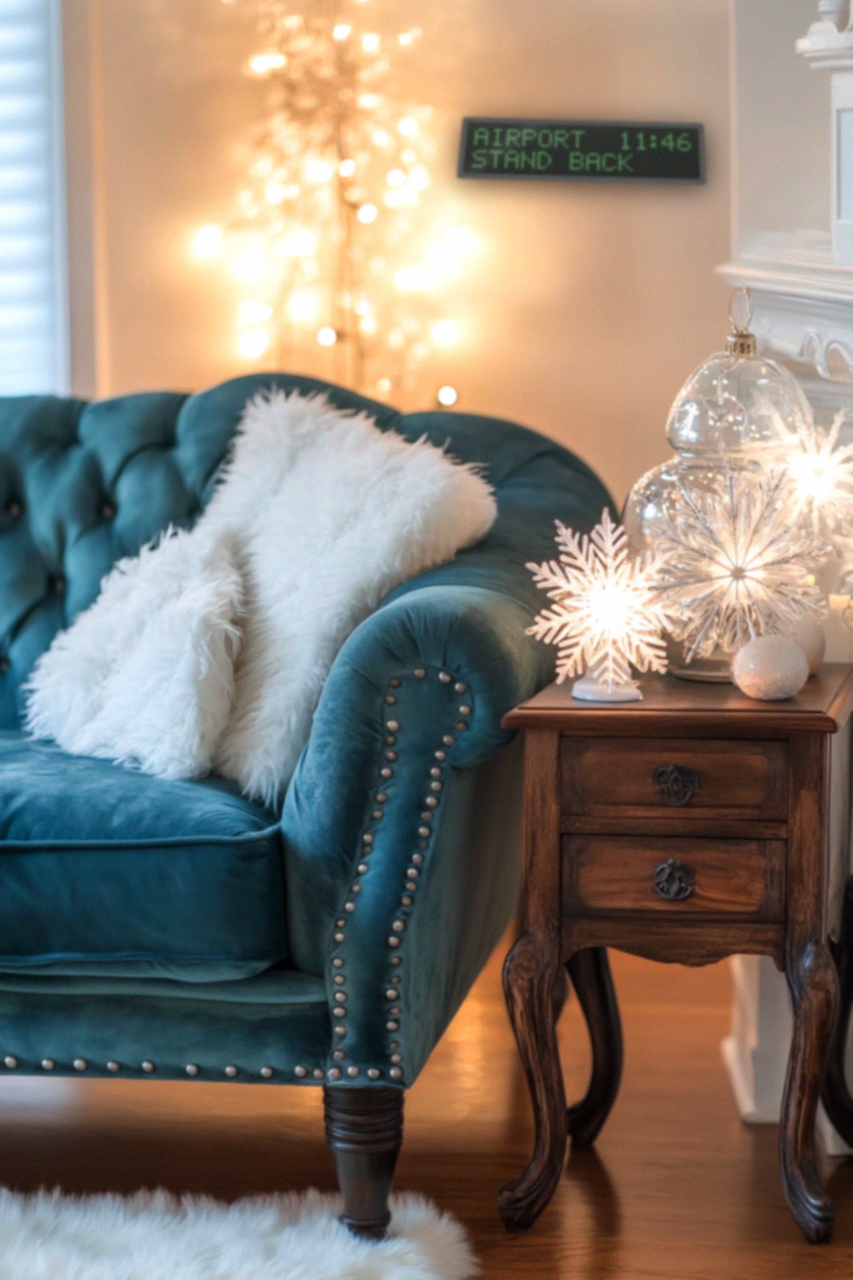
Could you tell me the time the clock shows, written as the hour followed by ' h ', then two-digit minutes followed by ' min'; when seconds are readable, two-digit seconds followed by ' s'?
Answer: 11 h 46 min
